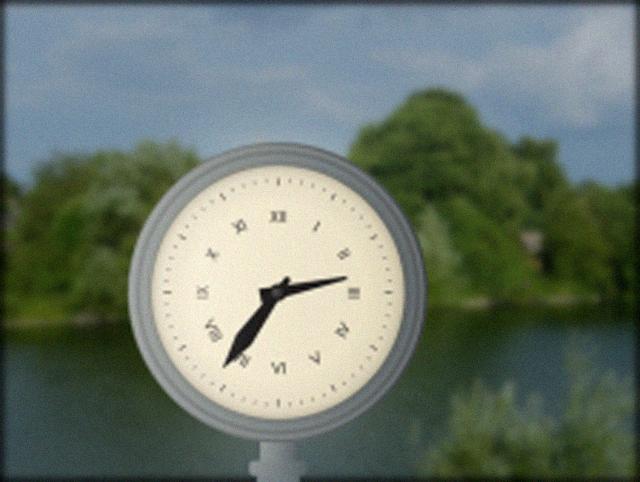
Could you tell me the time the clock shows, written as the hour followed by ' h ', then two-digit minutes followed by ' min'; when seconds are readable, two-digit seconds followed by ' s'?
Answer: 2 h 36 min
